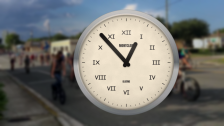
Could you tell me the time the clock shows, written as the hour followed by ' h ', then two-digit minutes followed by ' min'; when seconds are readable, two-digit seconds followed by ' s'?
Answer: 12 h 53 min
